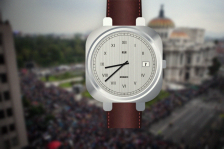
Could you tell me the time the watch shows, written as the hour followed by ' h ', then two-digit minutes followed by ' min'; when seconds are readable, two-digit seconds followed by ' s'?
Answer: 8 h 38 min
